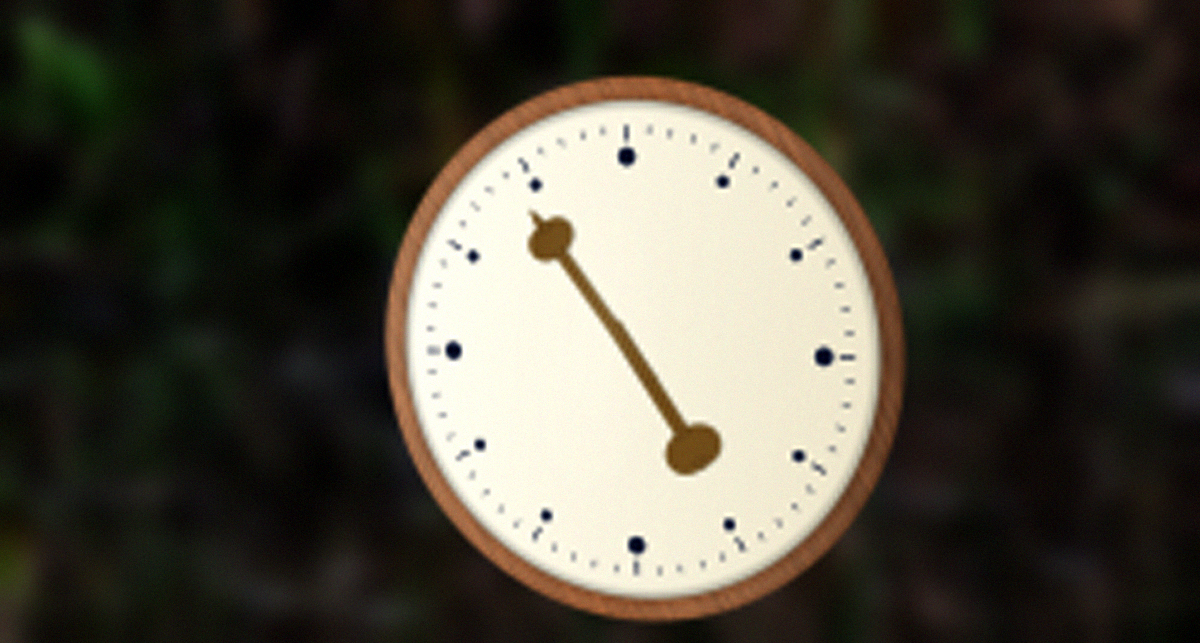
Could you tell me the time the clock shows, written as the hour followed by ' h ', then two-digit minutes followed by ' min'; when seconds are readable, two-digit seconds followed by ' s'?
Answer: 4 h 54 min
